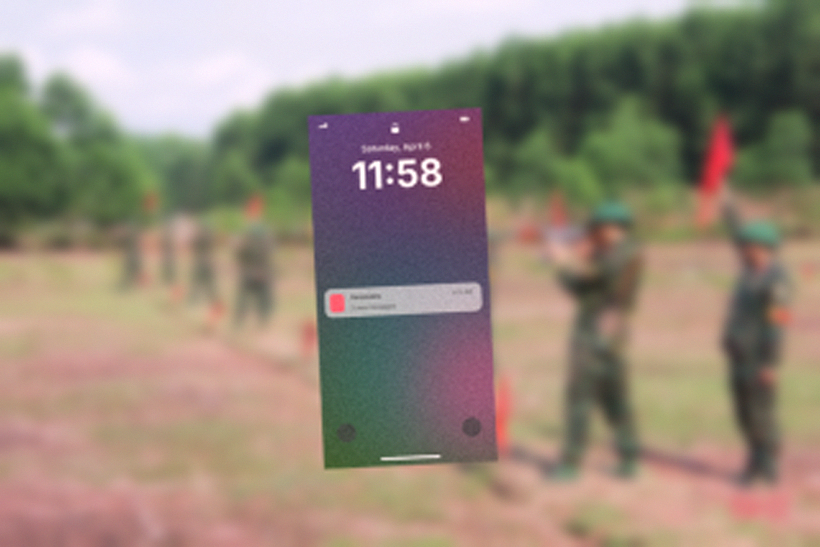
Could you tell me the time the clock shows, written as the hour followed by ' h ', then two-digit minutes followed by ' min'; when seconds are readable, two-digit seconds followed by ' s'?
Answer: 11 h 58 min
